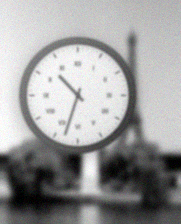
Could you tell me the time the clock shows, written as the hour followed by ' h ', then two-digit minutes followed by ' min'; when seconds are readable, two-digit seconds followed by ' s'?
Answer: 10 h 33 min
